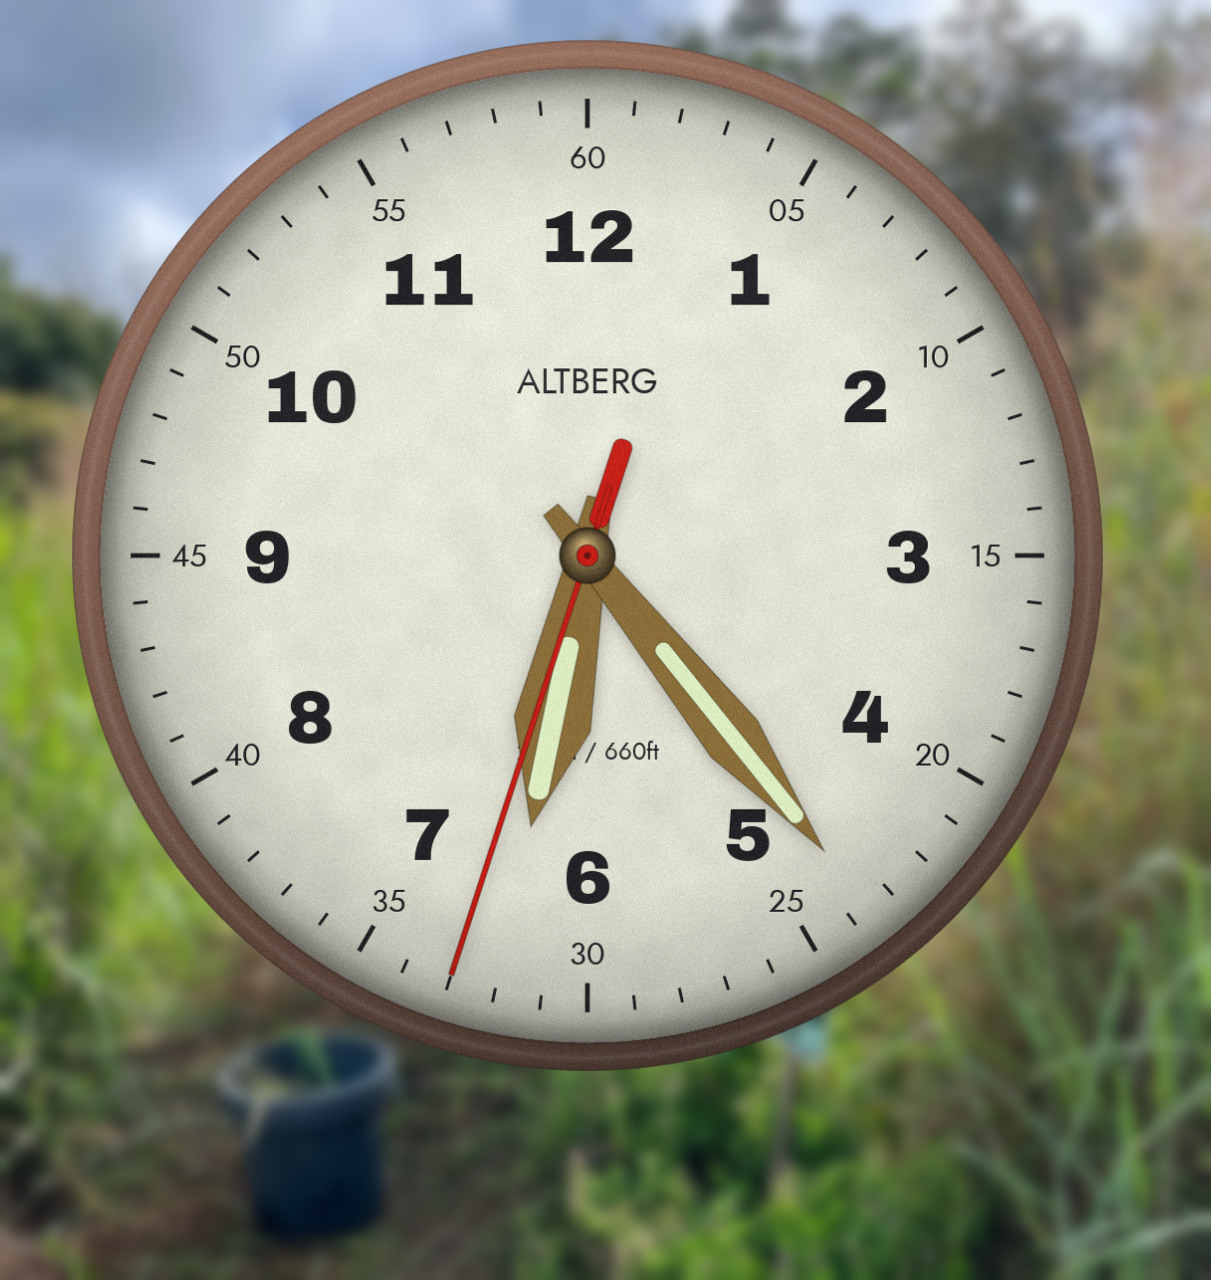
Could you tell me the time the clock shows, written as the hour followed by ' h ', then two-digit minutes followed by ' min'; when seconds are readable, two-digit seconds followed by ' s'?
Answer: 6 h 23 min 33 s
